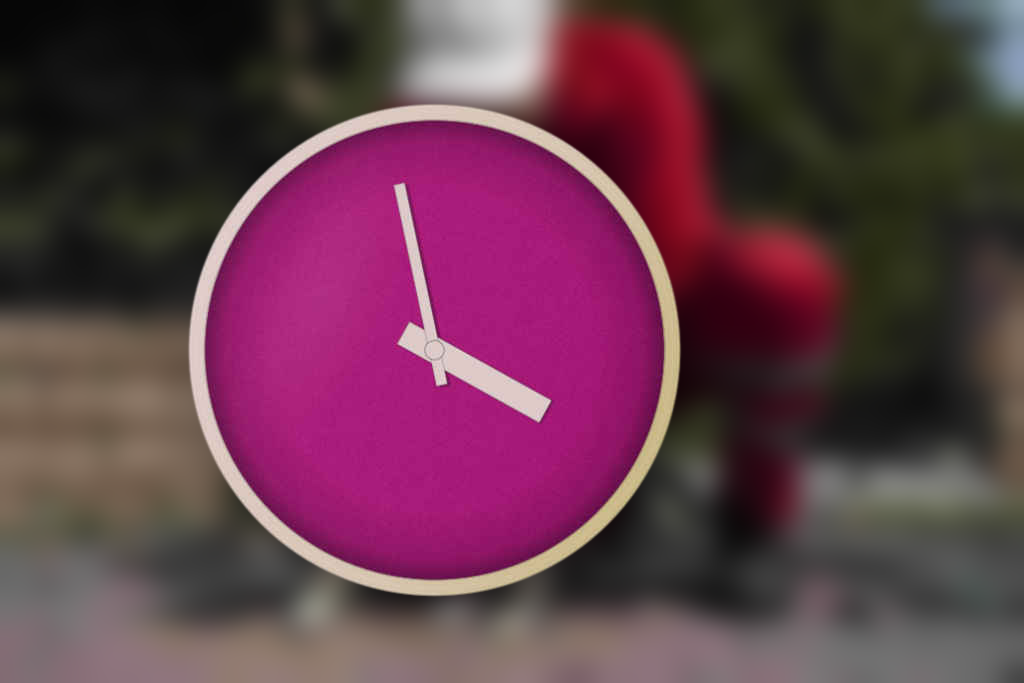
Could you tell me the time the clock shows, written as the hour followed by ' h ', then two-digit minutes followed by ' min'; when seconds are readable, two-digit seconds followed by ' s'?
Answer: 3 h 58 min
